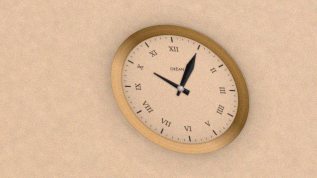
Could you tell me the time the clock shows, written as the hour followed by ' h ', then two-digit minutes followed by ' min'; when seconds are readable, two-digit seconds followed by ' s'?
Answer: 10 h 05 min
